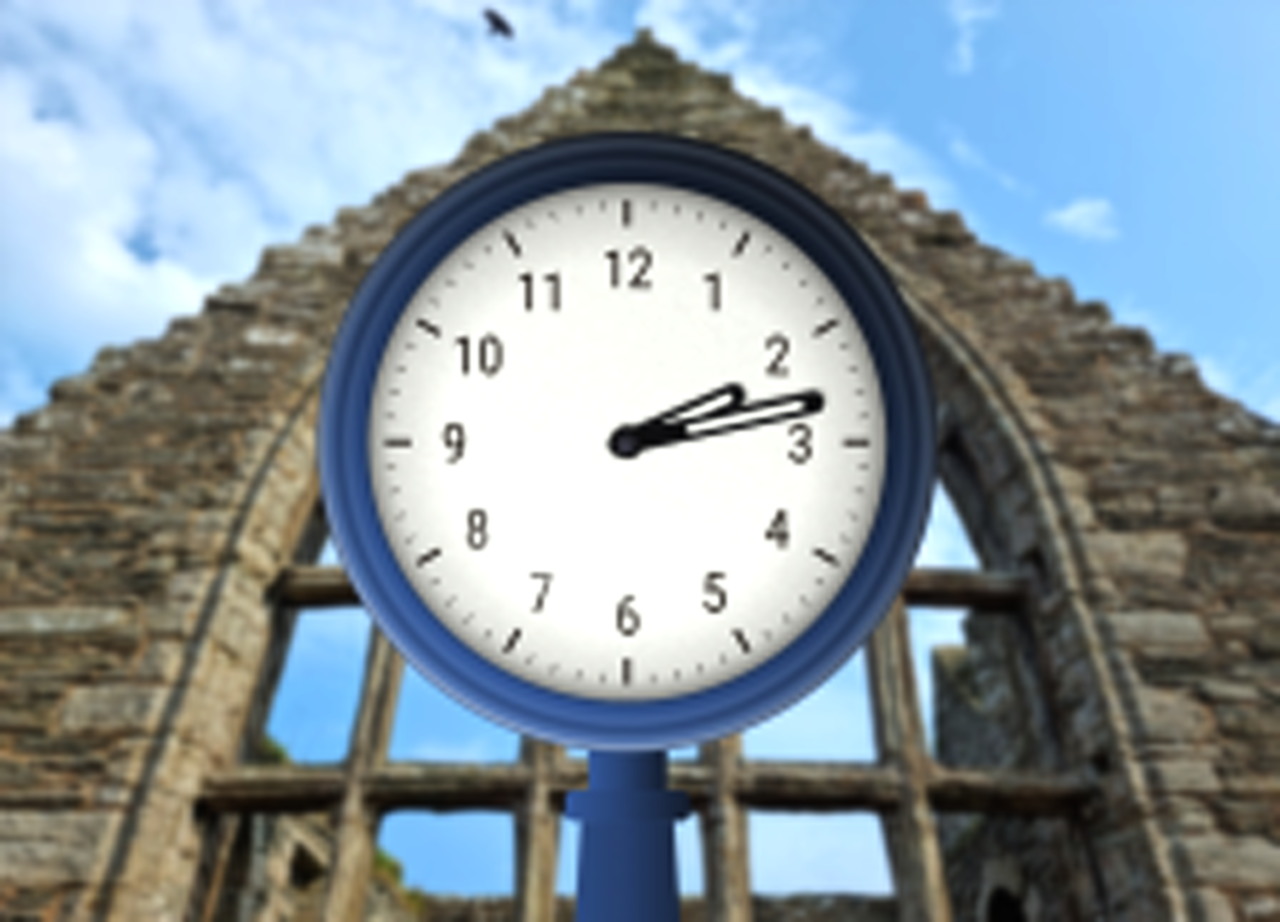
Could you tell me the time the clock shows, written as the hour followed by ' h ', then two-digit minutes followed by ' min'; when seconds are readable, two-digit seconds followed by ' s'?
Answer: 2 h 13 min
